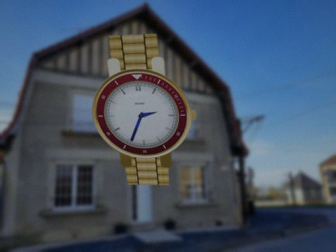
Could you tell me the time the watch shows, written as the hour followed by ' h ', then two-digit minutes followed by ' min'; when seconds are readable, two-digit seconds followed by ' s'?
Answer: 2 h 34 min
